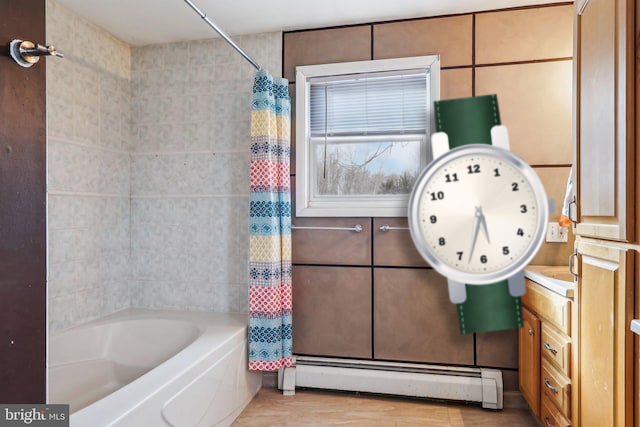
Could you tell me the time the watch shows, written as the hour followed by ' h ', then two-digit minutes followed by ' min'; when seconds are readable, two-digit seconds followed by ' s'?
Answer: 5 h 33 min
